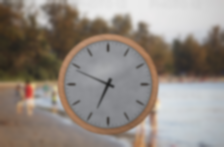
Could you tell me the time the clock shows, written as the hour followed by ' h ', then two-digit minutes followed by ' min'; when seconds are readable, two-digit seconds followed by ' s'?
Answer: 6 h 49 min
